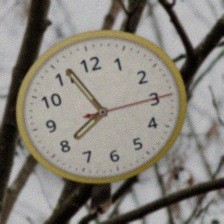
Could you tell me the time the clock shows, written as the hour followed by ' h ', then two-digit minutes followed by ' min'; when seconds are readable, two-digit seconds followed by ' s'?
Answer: 7 h 56 min 15 s
